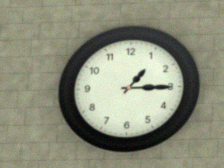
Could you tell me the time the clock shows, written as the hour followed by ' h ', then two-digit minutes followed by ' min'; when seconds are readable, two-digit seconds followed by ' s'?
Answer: 1 h 15 min
